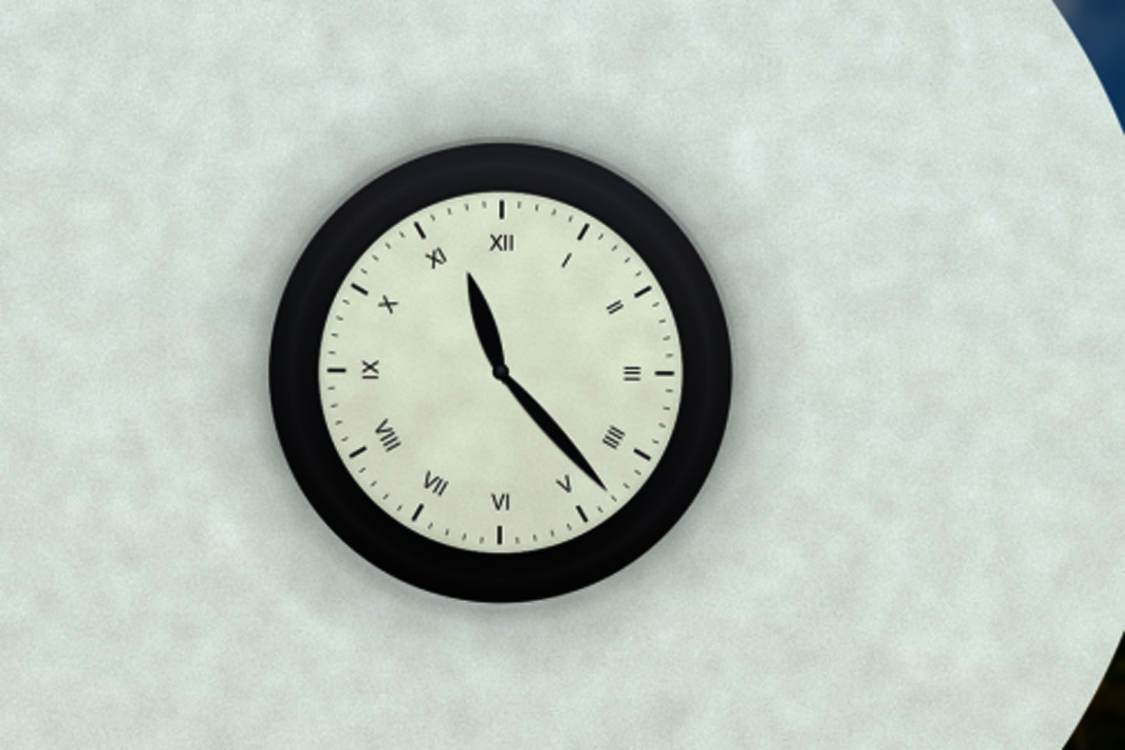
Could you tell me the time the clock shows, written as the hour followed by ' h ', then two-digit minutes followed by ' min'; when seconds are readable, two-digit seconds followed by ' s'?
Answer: 11 h 23 min
